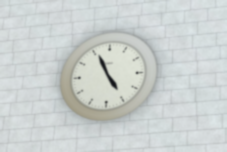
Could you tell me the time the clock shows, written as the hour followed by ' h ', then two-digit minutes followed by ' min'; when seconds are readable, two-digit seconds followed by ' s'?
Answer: 4 h 56 min
